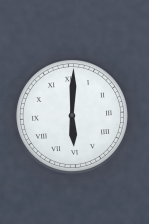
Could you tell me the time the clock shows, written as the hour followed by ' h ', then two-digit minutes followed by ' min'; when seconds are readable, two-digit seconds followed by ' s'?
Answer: 6 h 01 min
